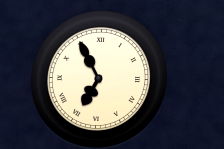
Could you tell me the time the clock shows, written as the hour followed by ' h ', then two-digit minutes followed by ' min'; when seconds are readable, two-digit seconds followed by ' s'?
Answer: 6 h 55 min
